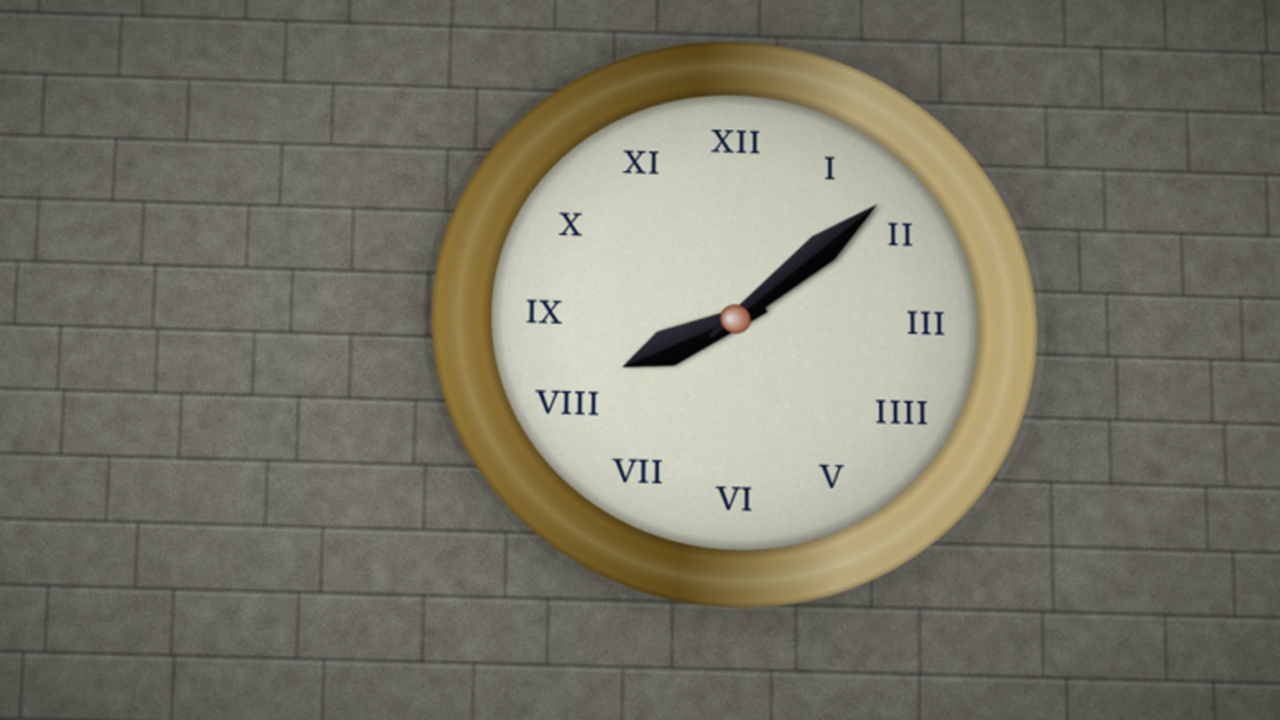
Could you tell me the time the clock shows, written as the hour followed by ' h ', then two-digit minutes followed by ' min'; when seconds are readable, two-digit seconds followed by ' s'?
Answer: 8 h 08 min
